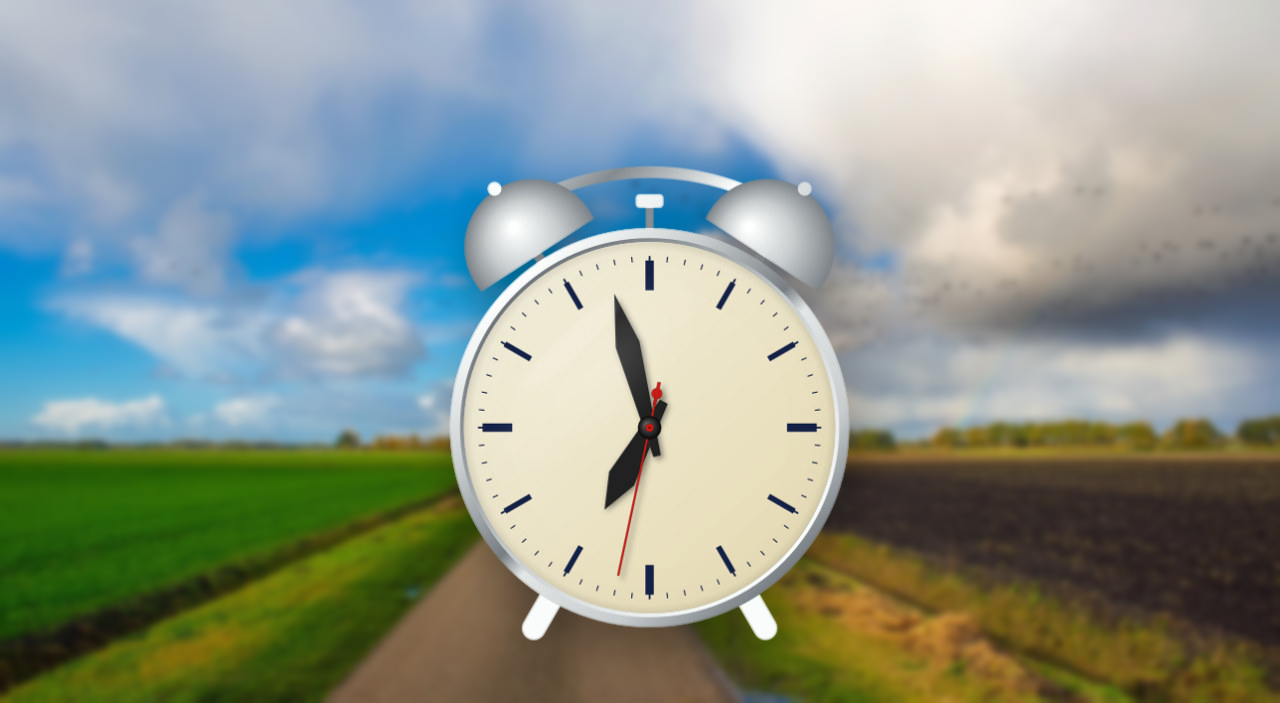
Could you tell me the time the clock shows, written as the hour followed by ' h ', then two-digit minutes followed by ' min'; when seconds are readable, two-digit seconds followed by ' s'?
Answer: 6 h 57 min 32 s
